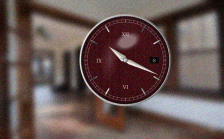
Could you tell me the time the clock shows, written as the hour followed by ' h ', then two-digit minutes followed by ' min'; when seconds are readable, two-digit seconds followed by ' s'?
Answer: 10 h 19 min
